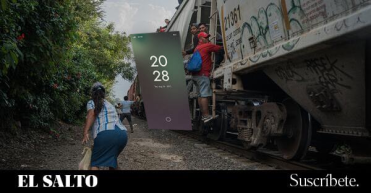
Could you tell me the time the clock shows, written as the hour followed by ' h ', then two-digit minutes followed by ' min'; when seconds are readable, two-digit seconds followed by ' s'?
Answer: 20 h 28 min
